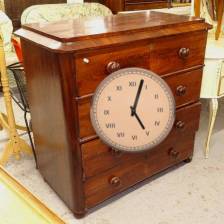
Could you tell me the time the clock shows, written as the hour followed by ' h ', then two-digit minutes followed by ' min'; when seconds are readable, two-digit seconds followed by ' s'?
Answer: 5 h 03 min
